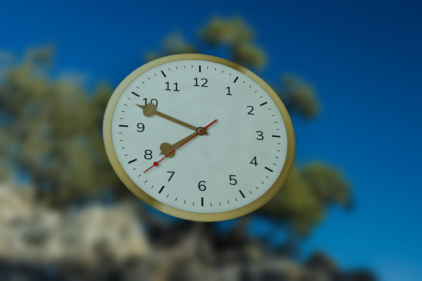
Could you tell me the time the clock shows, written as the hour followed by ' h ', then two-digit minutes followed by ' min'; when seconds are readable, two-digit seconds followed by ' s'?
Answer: 7 h 48 min 38 s
